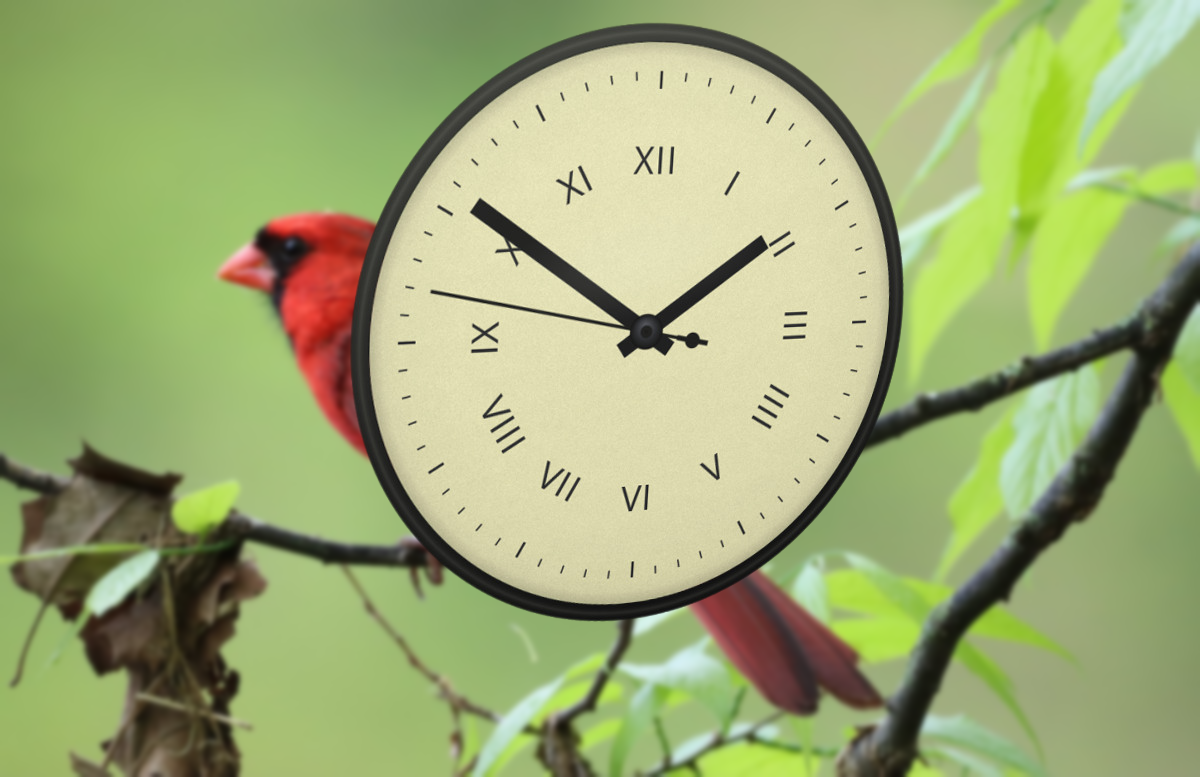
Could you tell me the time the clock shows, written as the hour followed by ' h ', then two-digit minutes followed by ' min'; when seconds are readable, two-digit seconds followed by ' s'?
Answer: 1 h 50 min 47 s
